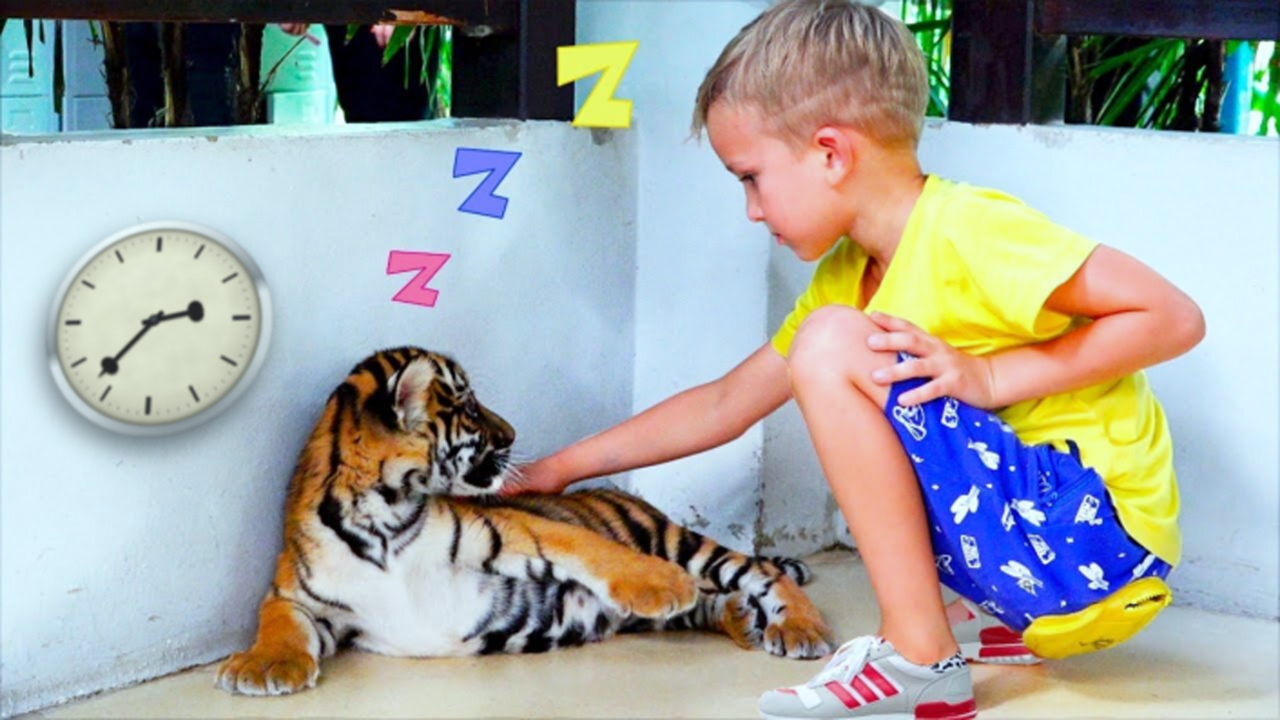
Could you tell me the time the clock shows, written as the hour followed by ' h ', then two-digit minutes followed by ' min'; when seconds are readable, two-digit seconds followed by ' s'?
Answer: 2 h 37 min
